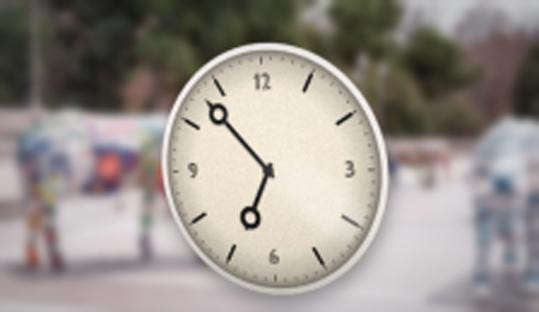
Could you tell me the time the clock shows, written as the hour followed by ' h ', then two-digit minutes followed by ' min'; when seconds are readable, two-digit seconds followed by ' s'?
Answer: 6 h 53 min
